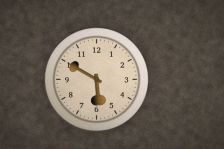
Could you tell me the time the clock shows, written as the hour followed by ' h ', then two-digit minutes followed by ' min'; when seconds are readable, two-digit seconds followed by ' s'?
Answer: 5 h 50 min
